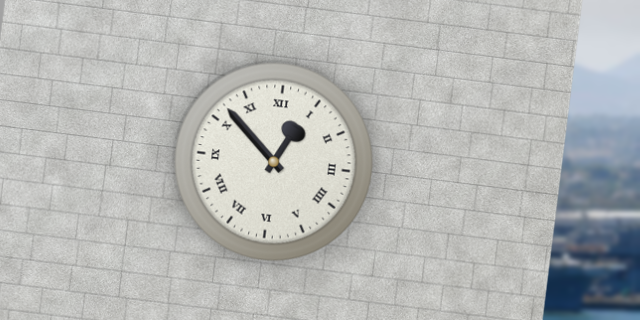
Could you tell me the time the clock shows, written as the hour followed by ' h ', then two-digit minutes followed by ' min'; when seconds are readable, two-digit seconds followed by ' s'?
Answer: 12 h 52 min
